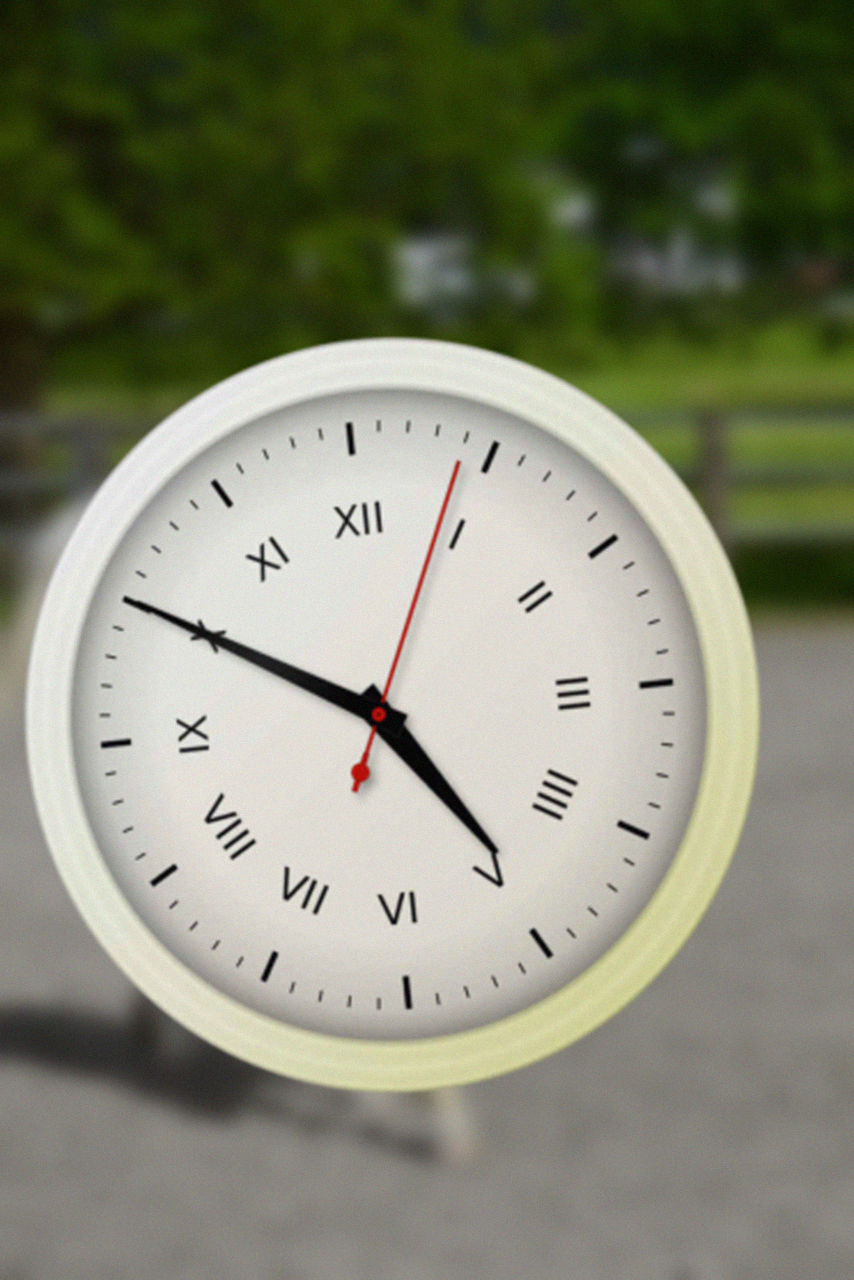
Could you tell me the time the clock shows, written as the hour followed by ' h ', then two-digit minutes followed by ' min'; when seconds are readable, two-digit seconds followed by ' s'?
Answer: 4 h 50 min 04 s
